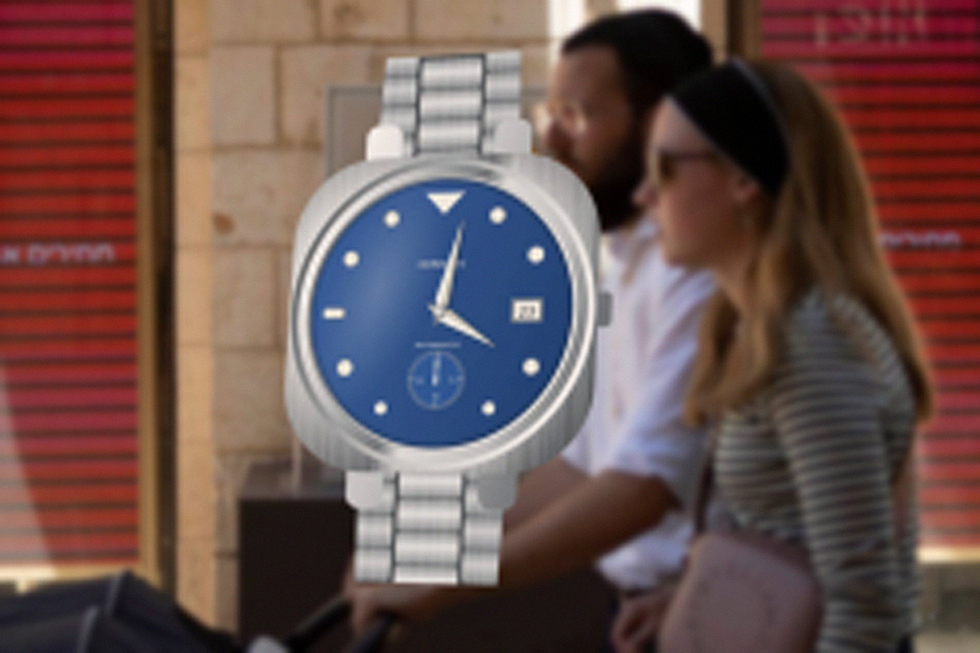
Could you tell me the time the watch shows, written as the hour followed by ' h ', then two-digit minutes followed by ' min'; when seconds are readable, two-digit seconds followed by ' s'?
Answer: 4 h 02 min
